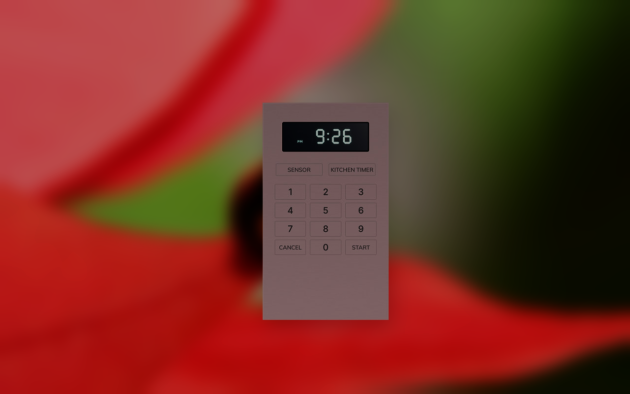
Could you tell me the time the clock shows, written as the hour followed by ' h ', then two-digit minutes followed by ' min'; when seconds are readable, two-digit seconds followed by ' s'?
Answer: 9 h 26 min
